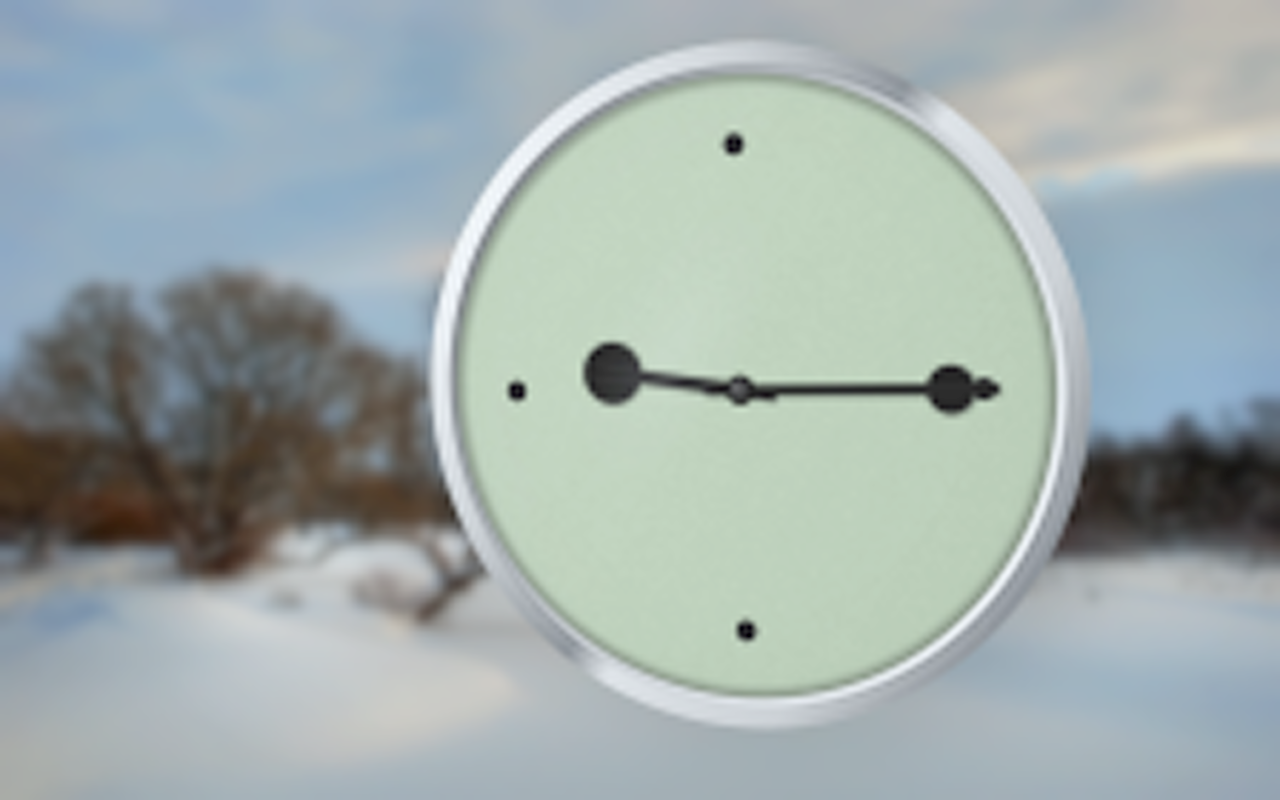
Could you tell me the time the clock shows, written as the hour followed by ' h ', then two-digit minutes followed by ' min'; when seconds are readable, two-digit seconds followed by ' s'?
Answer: 9 h 15 min
